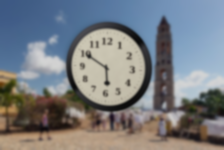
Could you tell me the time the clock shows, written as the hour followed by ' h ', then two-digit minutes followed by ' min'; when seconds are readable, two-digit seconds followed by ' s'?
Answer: 5 h 50 min
